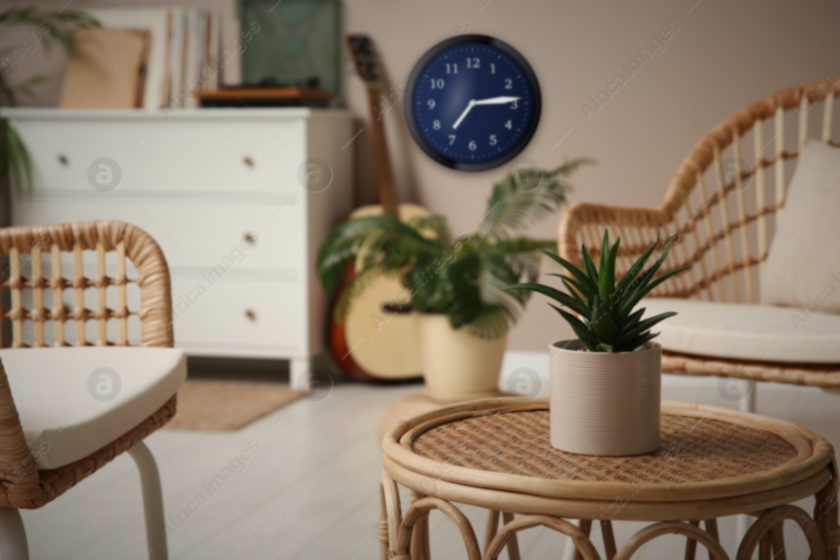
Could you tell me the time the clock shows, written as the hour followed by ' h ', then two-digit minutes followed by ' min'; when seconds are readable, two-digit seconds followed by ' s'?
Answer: 7 h 14 min
